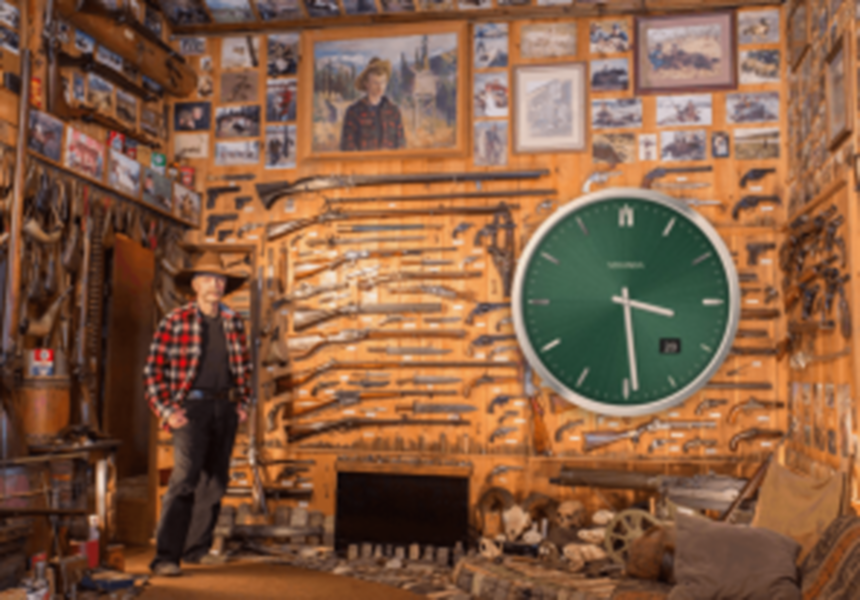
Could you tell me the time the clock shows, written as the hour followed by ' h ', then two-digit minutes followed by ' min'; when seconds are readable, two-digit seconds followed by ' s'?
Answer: 3 h 29 min
